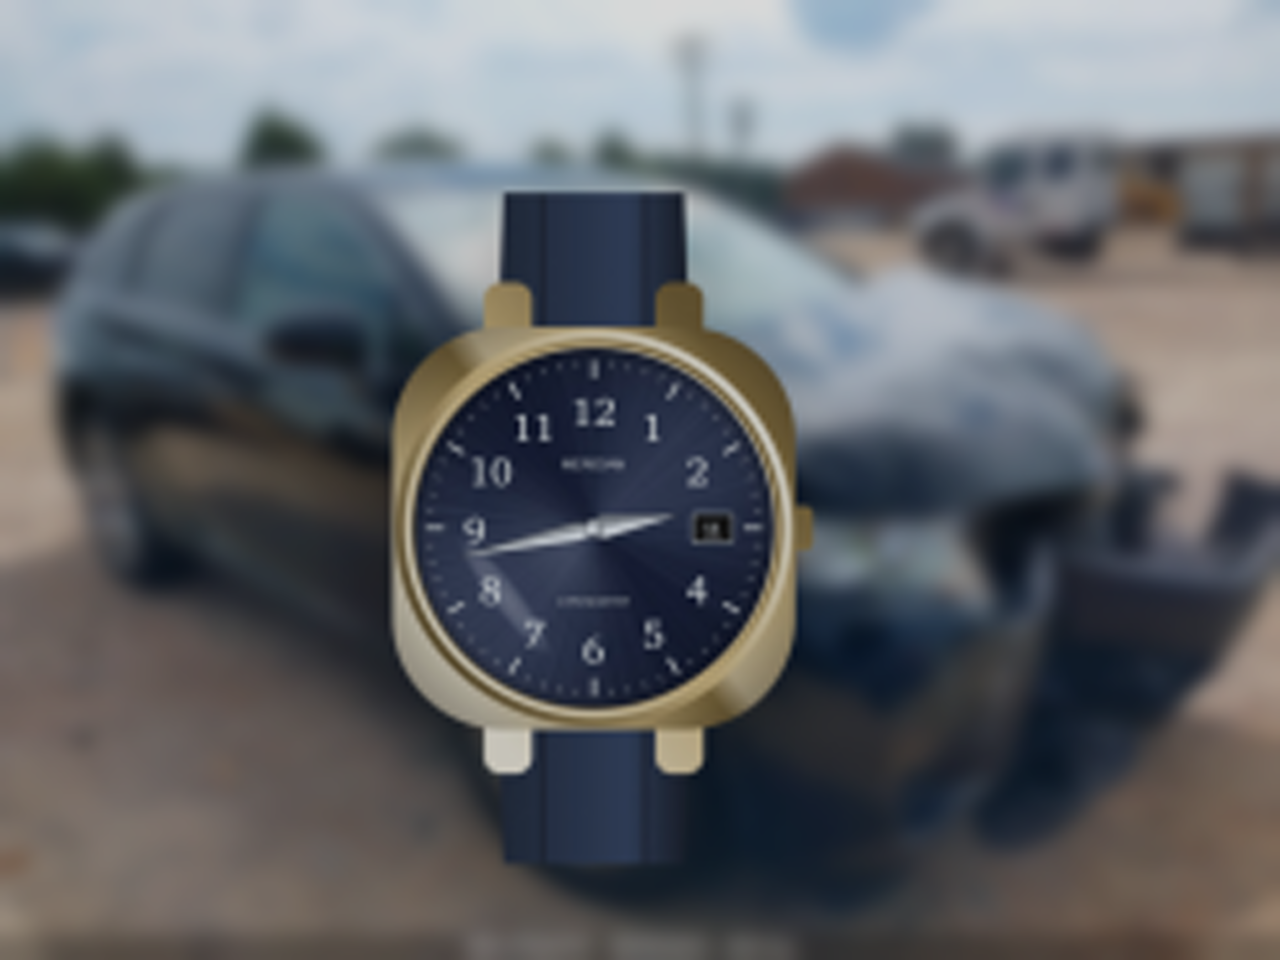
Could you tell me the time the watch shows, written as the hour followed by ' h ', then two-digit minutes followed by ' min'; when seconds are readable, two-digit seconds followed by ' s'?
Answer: 2 h 43 min
